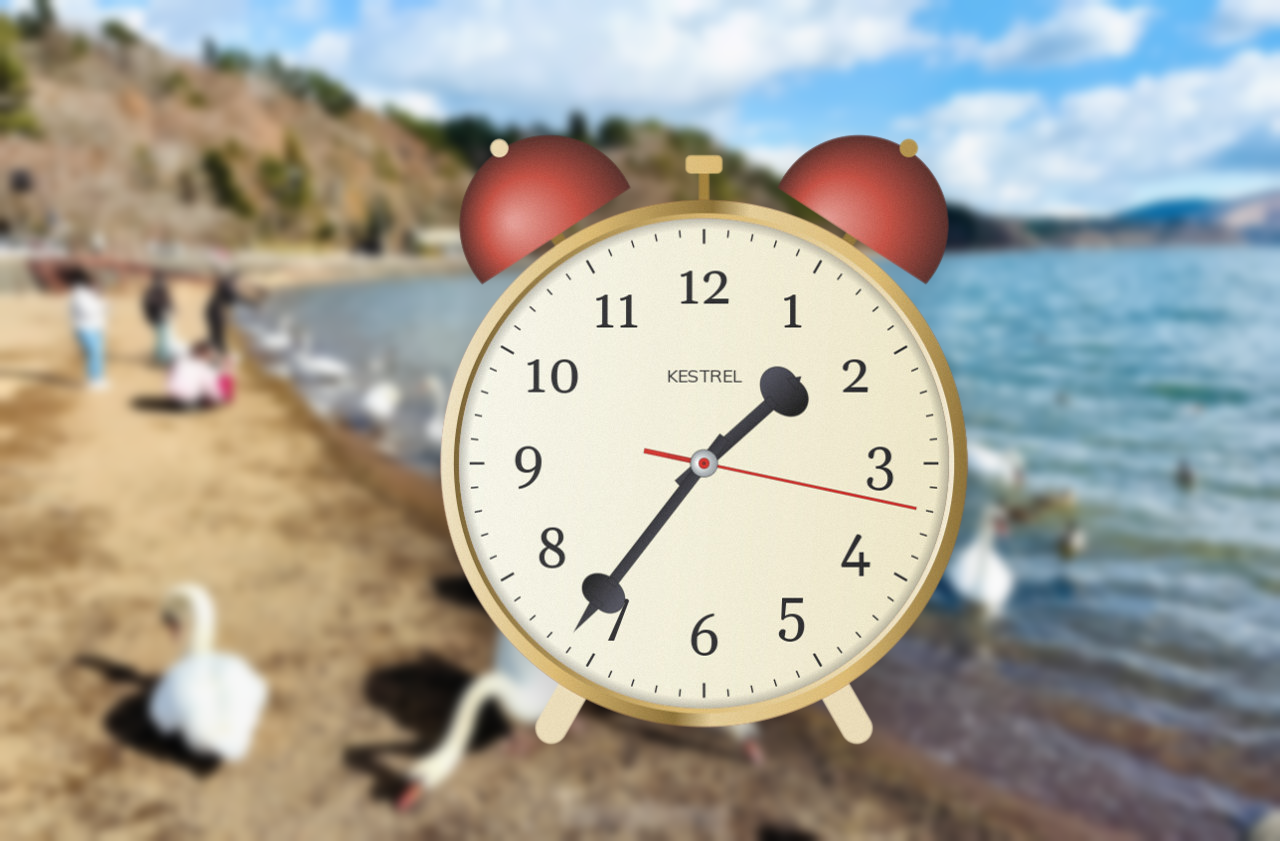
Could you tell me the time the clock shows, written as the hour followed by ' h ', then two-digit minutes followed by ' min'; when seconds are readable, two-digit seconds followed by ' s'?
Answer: 1 h 36 min 17 s
